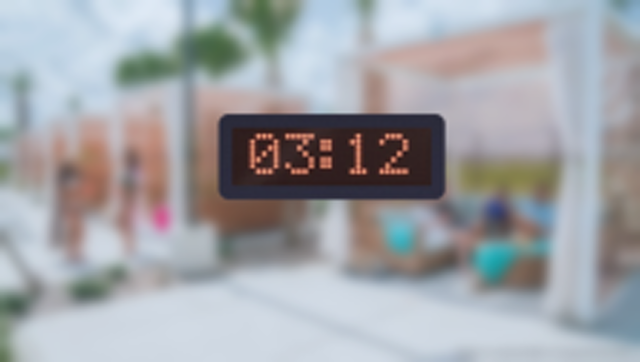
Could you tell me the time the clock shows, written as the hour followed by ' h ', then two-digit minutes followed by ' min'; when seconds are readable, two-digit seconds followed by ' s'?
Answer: 3 h 12 min
